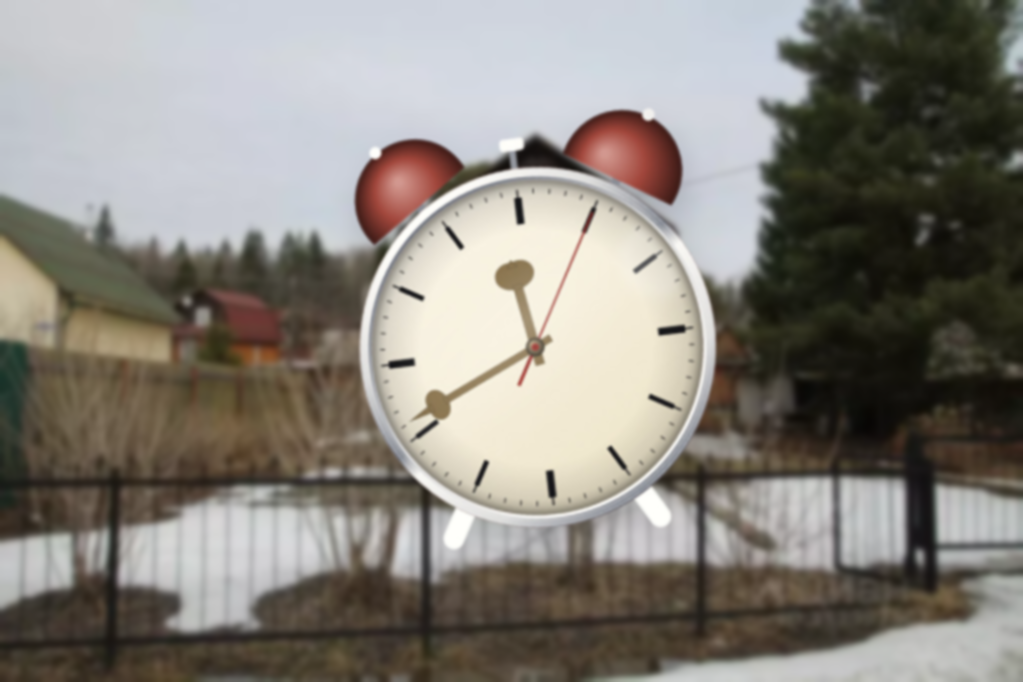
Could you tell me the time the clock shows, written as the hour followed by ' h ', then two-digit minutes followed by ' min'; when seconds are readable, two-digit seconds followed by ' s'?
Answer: 11 h 41 min 05 s
